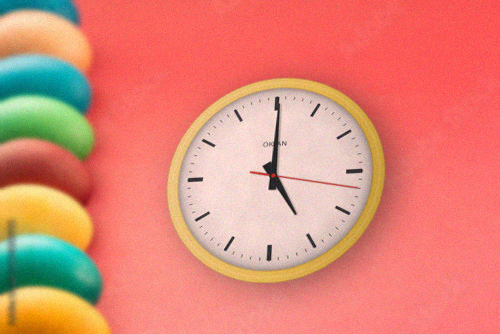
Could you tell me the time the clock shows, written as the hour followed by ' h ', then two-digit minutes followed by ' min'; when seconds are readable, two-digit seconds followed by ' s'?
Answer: 5 h 00 min 17 s
